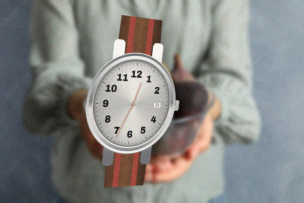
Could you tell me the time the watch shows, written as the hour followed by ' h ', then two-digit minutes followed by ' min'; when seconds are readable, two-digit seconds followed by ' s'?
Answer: 12 h 34 min
